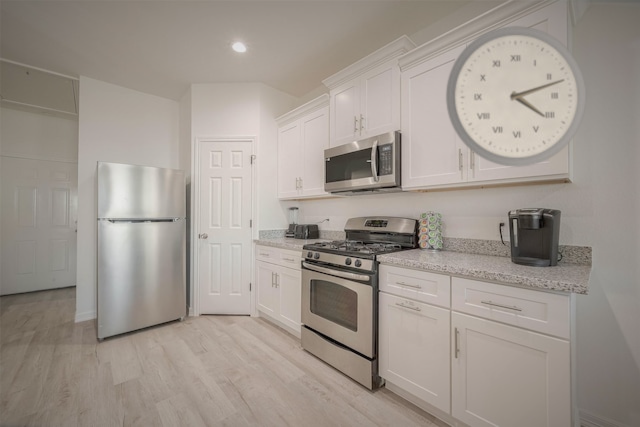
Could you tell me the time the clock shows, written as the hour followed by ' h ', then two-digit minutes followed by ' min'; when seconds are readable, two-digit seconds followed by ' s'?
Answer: 4 h 12 min
